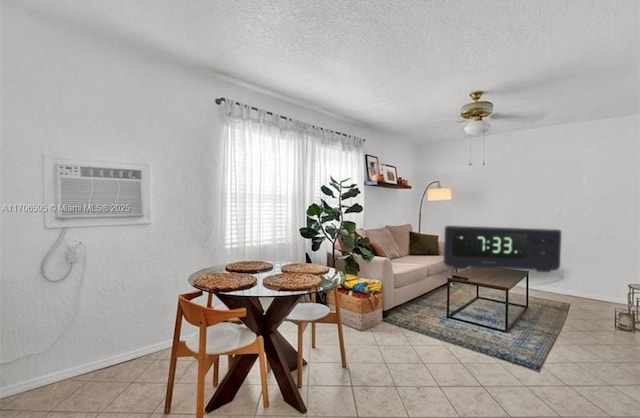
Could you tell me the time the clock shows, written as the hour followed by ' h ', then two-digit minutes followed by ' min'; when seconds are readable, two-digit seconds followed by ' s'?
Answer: 7 h 33 min
